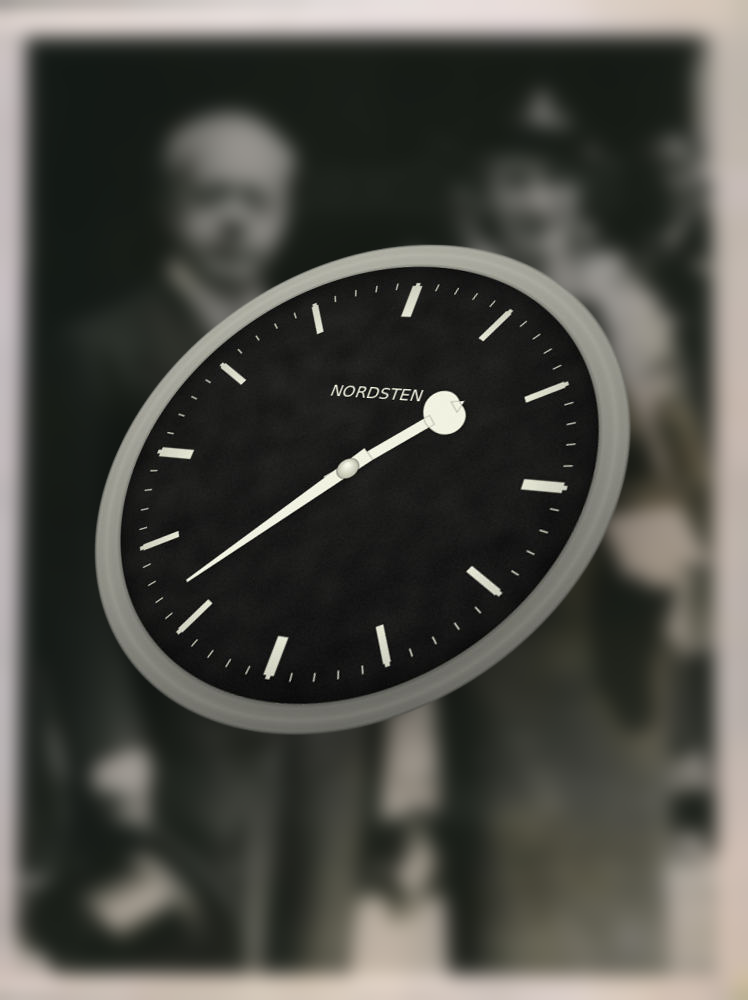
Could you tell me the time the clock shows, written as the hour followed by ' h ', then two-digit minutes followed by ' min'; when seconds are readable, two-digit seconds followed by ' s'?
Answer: 1 h 37 min
